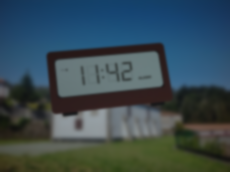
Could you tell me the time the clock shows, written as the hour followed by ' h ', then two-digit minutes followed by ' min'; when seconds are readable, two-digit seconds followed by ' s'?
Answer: 11 h 42 min
